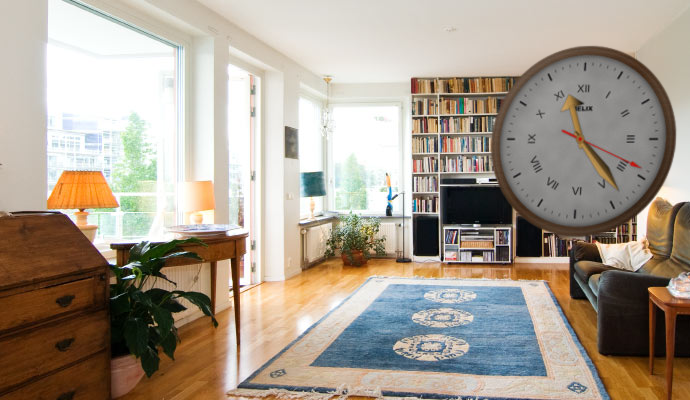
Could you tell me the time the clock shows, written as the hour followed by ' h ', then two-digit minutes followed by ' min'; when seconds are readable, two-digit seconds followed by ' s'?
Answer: 11 h 23 min 19 s
